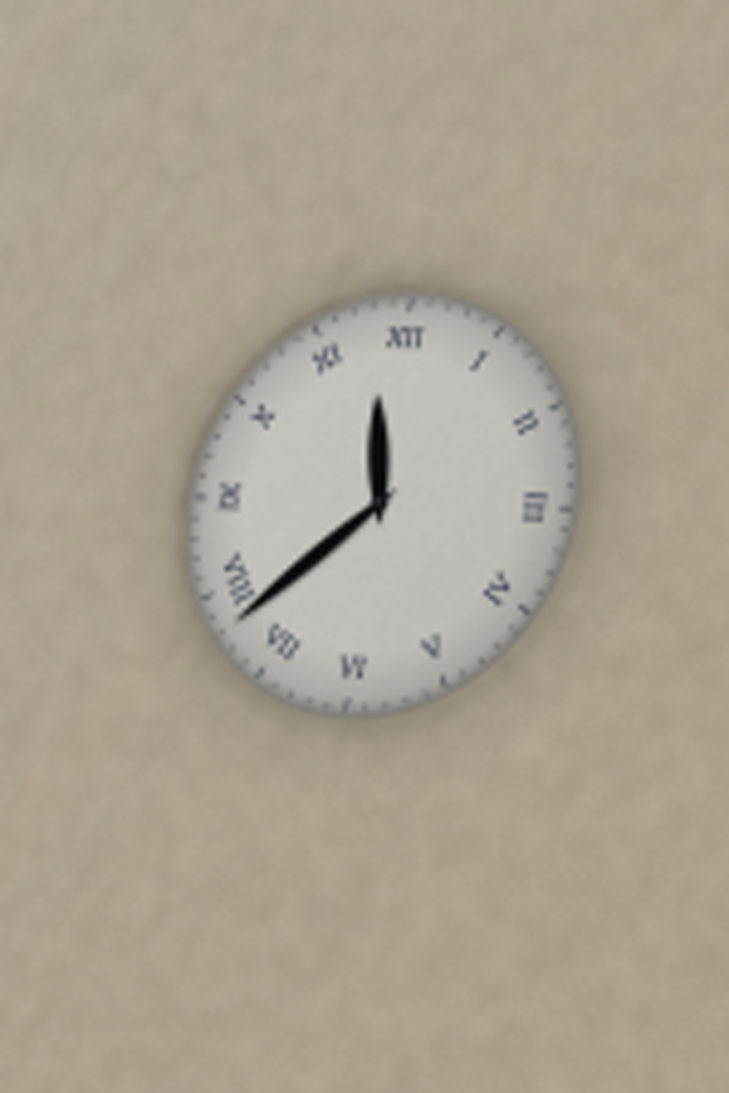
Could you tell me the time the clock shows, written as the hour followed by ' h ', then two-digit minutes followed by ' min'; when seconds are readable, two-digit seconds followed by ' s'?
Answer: 11 h 38 min
